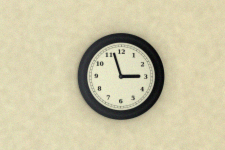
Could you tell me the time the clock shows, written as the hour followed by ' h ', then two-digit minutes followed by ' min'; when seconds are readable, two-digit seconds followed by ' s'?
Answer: 2 h 57 min
